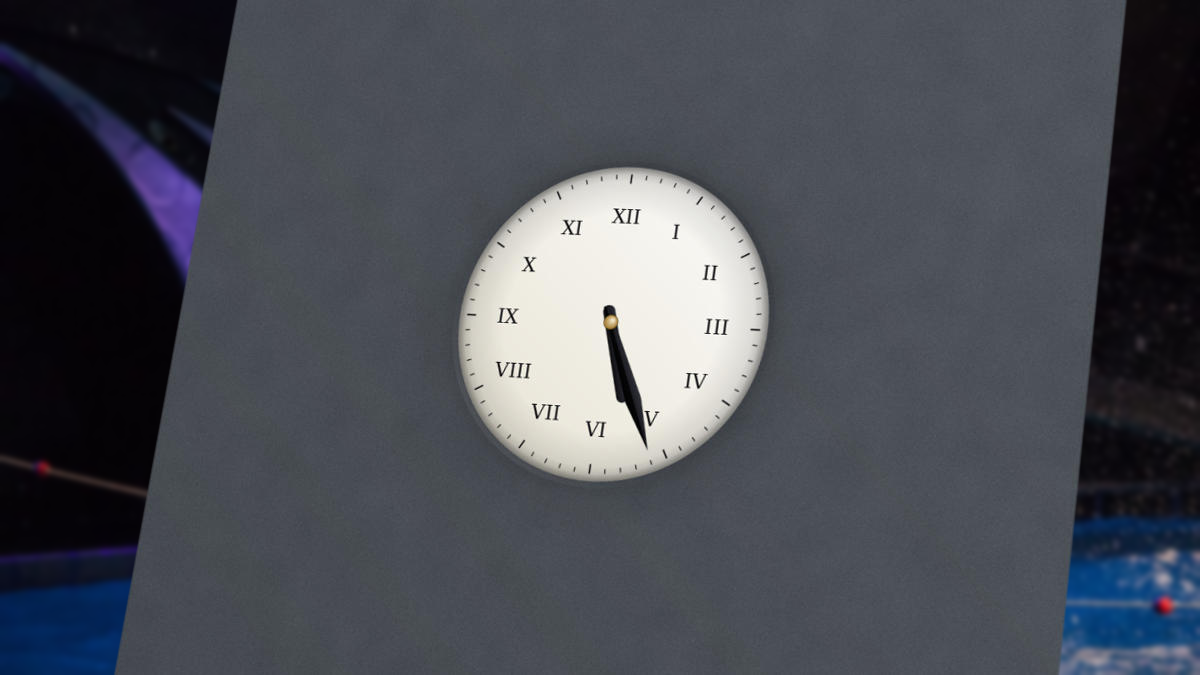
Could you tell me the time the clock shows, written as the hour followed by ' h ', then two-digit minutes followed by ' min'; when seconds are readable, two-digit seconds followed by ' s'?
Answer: 5 h 26 min
